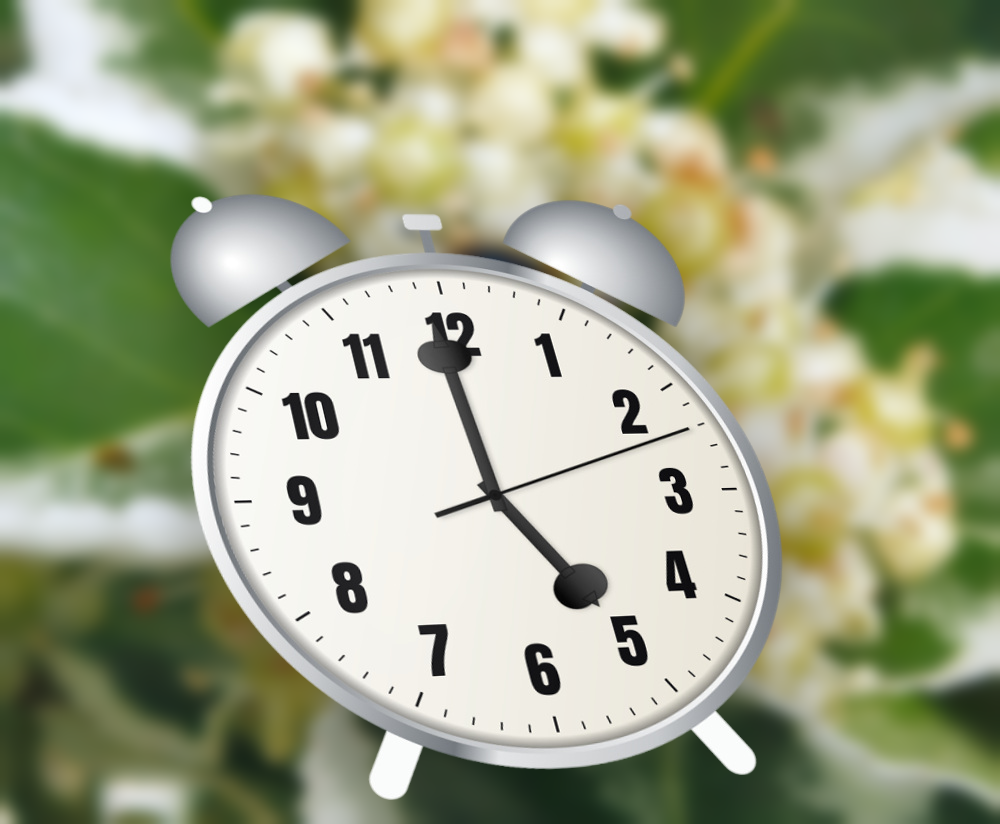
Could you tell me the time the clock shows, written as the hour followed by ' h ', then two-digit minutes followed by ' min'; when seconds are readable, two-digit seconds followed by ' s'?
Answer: 4 h 59 min 12 s
